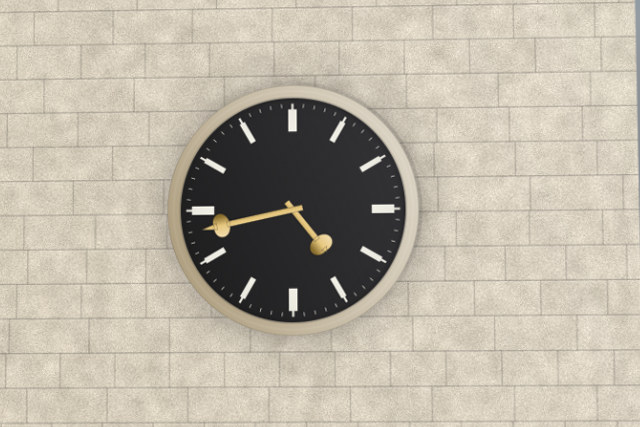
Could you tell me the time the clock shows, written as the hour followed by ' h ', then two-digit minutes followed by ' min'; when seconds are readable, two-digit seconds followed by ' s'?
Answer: 4 h 43 min
